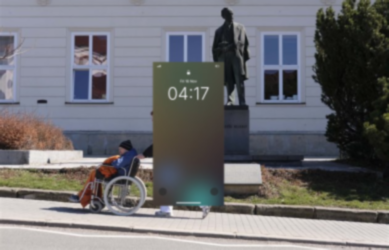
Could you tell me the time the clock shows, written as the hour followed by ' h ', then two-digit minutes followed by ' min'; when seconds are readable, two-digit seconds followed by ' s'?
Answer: 4 h 17 min
